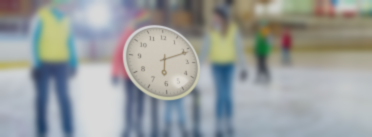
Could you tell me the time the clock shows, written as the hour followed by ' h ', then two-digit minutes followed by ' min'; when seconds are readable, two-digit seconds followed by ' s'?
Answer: 6 h 11 min
